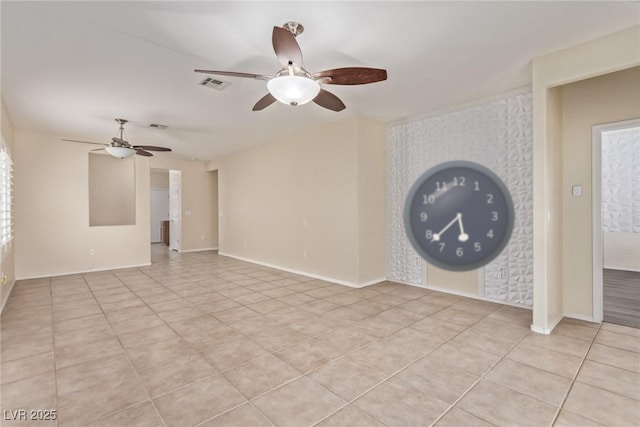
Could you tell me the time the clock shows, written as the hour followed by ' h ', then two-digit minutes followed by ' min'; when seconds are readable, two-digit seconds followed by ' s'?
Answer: 5 h 38 min
